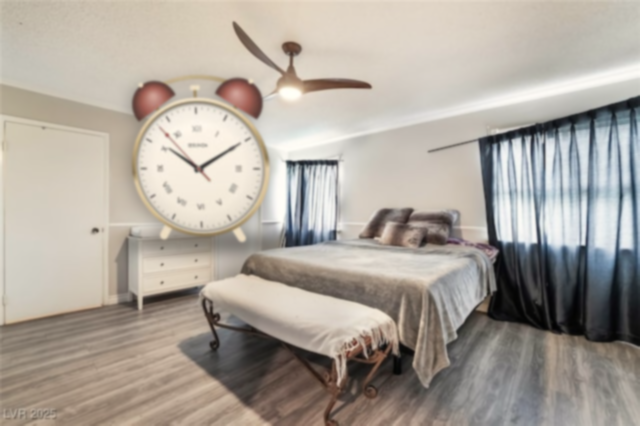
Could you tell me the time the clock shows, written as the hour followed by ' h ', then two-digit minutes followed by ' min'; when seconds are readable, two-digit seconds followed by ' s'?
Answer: 10 h 09 min 53 s
